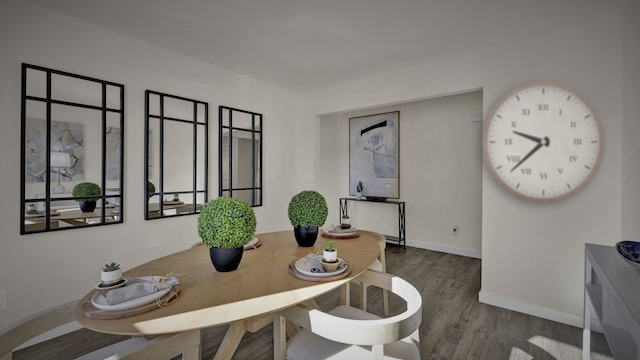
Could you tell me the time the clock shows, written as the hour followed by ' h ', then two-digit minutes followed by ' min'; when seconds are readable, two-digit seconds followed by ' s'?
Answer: 9 h 38 min
